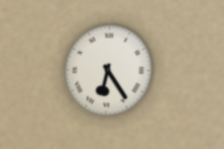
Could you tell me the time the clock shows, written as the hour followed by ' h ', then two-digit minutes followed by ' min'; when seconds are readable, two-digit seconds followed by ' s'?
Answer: 6 h 24 min
